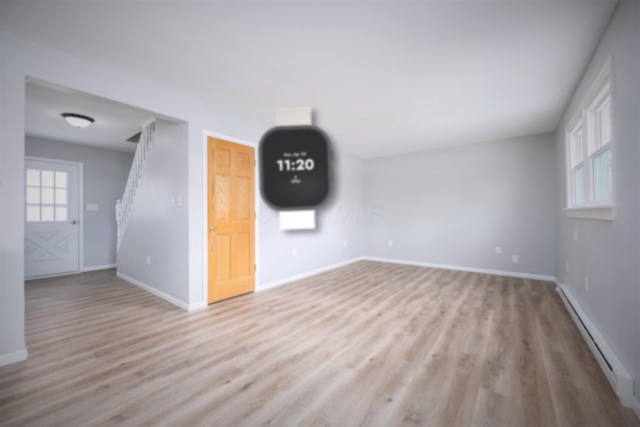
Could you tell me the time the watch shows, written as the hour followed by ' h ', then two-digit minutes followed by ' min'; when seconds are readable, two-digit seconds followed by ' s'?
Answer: 11 h 20 min
